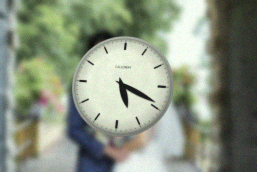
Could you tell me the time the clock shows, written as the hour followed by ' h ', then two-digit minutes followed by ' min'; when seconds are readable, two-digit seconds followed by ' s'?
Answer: 5 h 19 min
